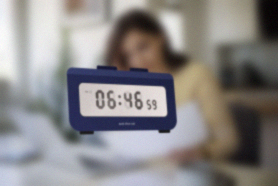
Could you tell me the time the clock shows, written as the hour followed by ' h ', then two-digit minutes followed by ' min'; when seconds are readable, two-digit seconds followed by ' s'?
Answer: 6 h 46 min
